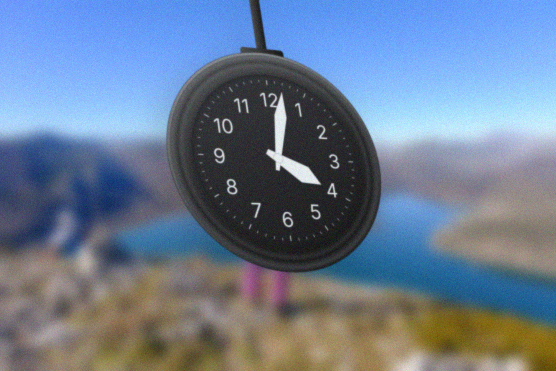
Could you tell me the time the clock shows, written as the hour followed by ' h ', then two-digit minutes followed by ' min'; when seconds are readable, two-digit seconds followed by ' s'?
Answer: 4 h 02 min
